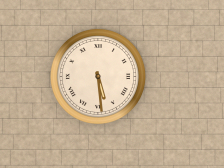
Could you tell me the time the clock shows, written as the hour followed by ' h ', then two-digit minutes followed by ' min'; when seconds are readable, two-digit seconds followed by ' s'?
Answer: 5 h 29 min
